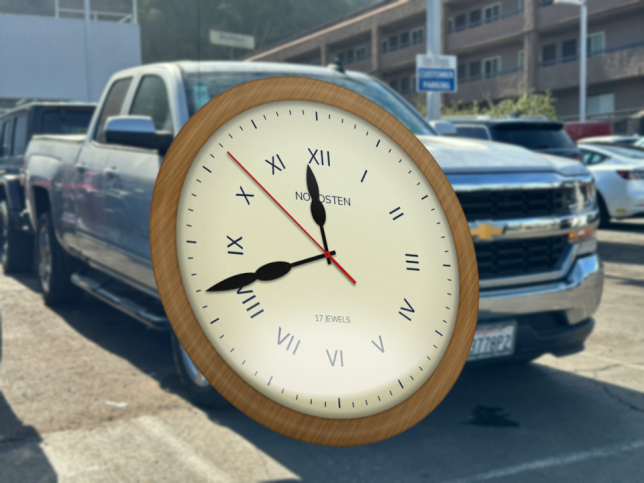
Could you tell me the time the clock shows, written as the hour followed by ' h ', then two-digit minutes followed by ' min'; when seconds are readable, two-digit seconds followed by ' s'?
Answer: 11 h 41 min 52 s
